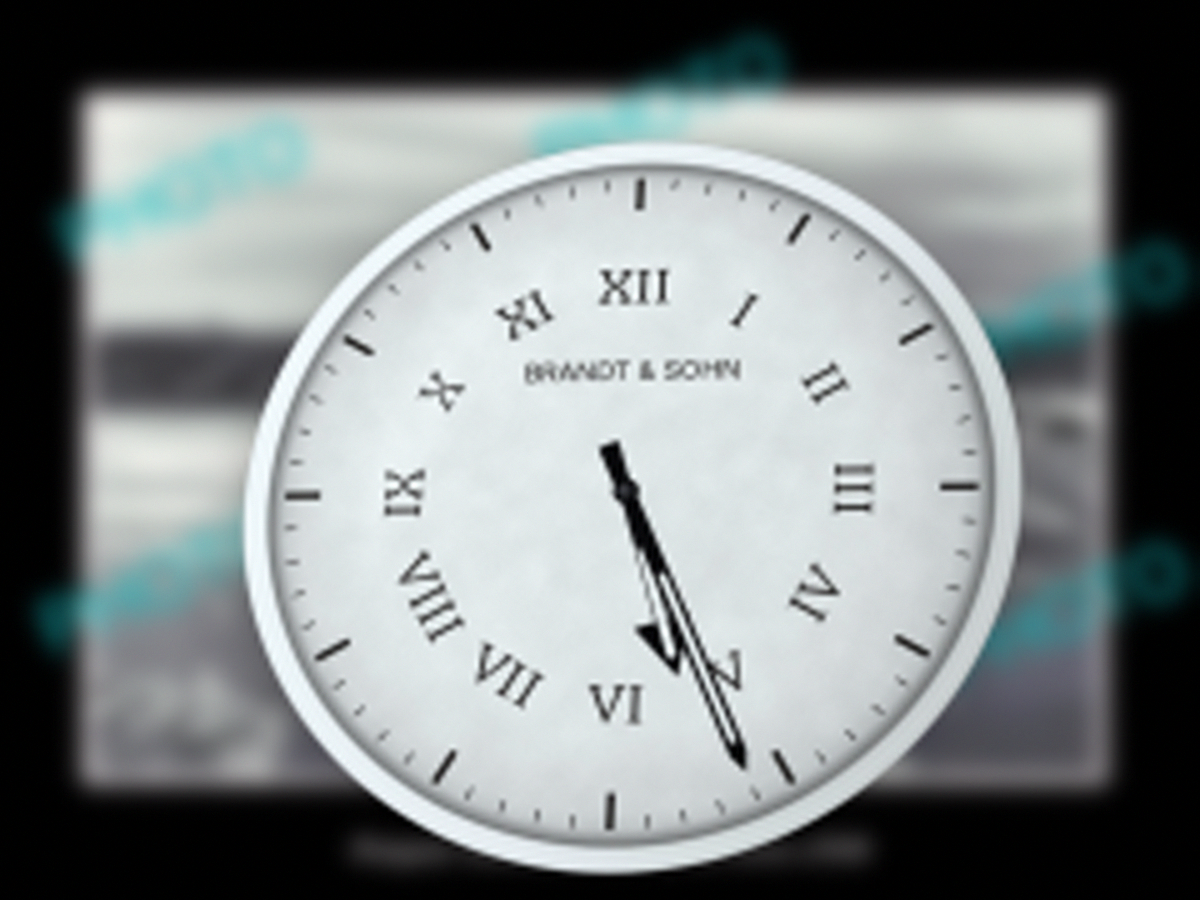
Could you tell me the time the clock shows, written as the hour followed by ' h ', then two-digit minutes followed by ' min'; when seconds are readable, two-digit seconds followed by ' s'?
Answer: 5 h 26 min
